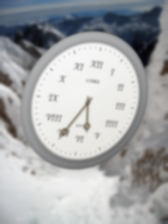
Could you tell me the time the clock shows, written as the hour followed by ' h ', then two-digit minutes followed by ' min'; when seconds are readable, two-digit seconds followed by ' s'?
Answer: 5 h 35 min
